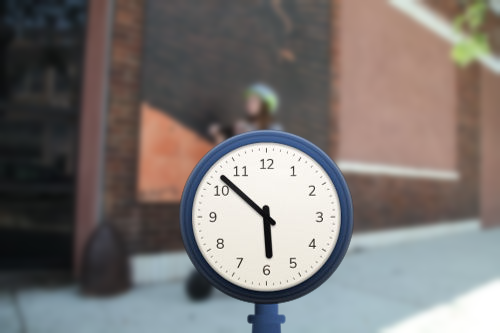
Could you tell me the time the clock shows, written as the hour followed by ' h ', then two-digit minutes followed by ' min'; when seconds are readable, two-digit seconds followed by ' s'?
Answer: 5 h 52 min
